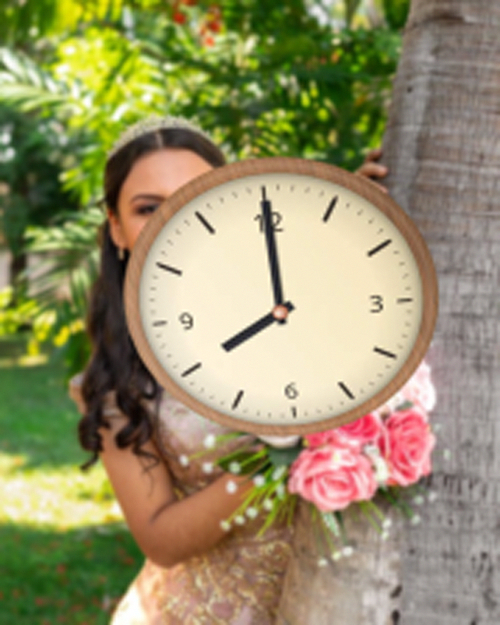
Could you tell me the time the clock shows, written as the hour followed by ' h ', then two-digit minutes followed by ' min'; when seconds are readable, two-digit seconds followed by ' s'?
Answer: 8 h 00 min
